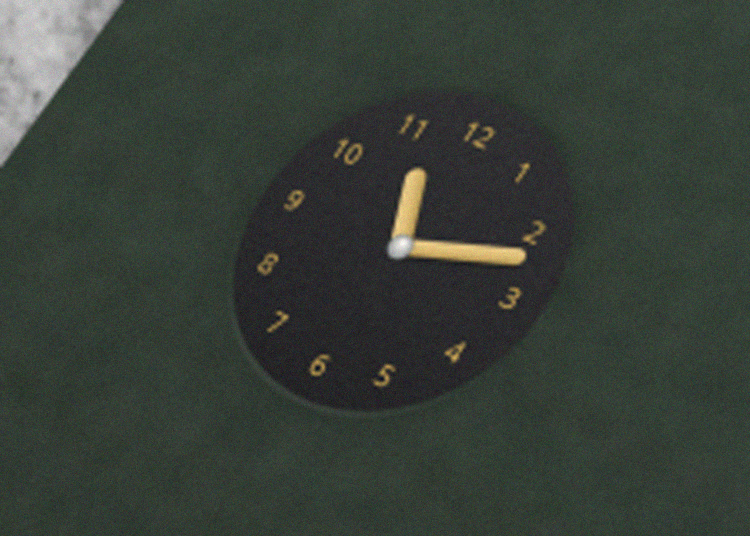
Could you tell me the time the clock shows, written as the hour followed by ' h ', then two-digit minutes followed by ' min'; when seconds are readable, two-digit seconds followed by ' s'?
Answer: 11 h 12 min
